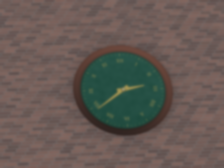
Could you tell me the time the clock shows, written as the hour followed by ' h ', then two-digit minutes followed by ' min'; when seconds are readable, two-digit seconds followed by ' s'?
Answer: 2 h 39 min
